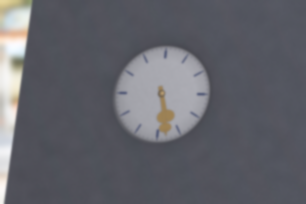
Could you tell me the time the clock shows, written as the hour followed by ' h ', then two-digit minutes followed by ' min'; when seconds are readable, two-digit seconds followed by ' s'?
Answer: 5 h 28 min
